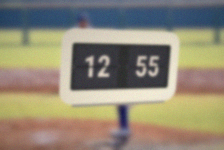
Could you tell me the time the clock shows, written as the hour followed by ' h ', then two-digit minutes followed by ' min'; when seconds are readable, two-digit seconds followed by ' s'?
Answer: 12 h 55 min
